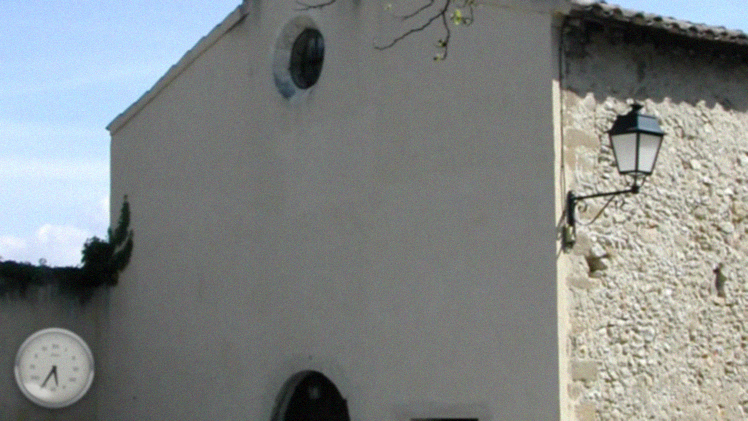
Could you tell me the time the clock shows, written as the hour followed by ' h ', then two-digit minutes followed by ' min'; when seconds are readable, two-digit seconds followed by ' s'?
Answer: 5 h 35 min
